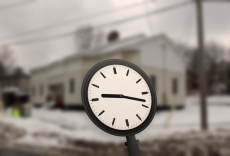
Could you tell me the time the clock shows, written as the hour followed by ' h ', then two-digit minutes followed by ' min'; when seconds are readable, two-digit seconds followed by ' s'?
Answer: 9 h 18 min
